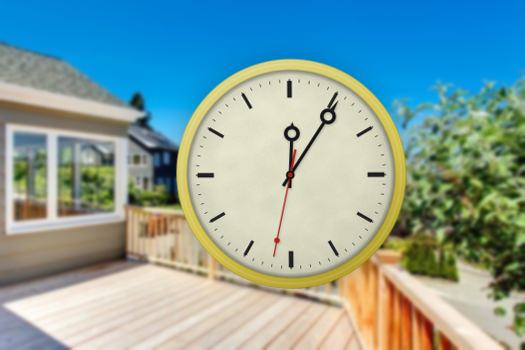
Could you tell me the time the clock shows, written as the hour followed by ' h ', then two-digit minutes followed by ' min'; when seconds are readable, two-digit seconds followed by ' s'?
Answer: 12 h 05 min 32 s
